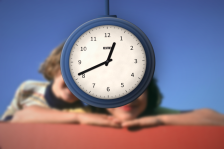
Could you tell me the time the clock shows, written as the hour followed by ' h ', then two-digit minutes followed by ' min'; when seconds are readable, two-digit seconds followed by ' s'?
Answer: 12 h 41 min
